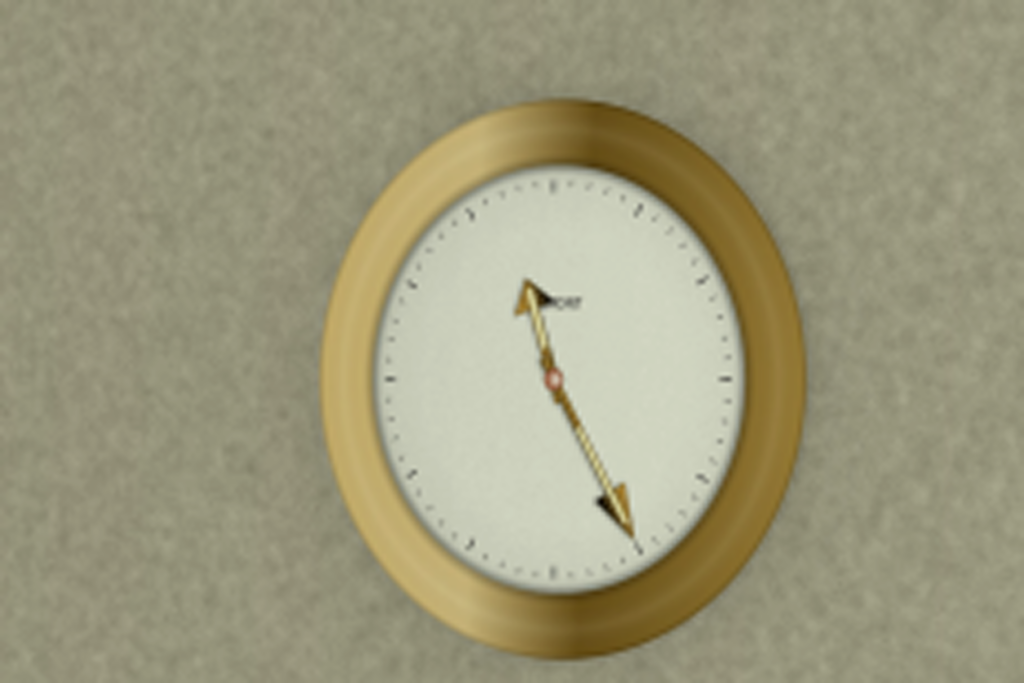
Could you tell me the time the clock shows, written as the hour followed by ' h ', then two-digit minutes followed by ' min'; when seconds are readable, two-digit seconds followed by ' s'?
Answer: 11 h 25 min
